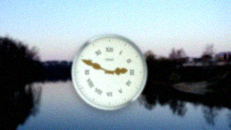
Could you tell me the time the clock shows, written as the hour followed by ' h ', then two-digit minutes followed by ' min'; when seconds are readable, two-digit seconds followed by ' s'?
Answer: 2 h 49 min
